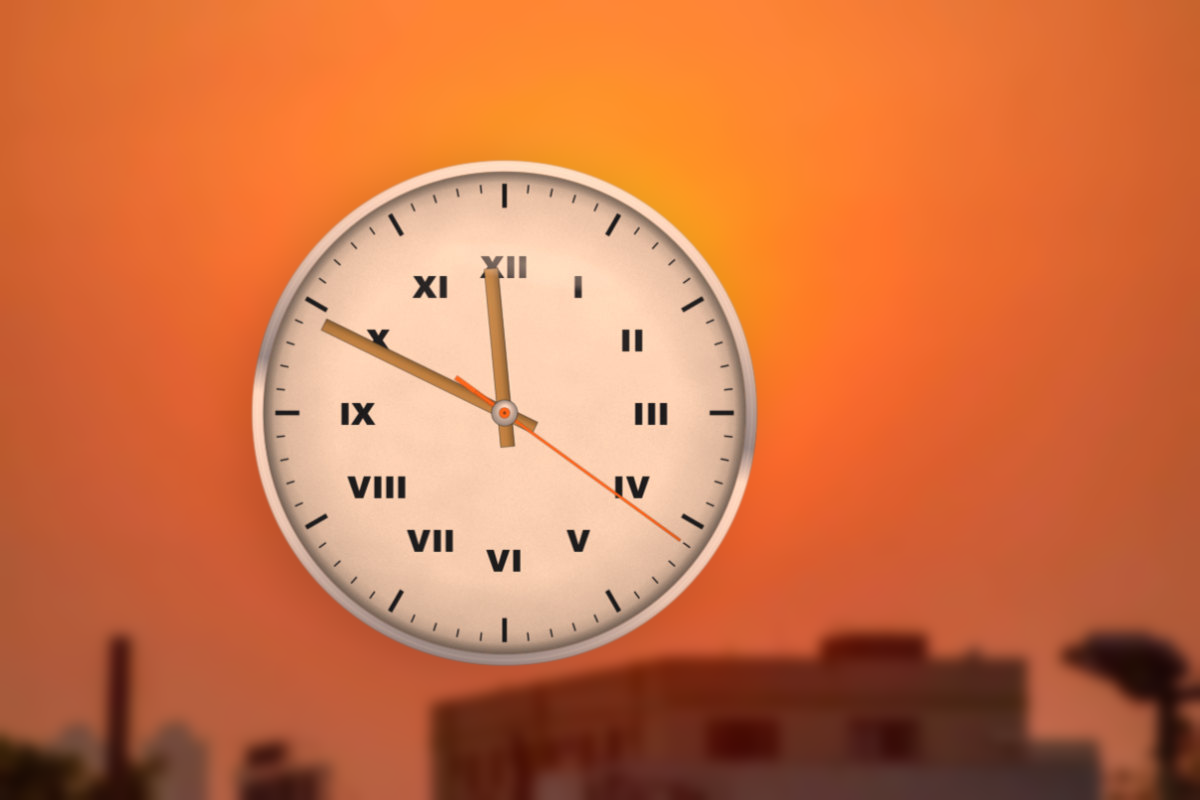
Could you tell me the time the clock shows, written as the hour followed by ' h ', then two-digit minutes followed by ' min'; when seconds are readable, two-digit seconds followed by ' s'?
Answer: 11 h 49 min 21 s
